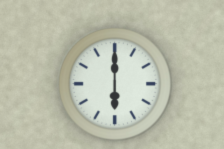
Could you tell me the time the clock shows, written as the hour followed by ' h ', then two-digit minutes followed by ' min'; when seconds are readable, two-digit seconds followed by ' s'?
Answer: 6 h 00 min
